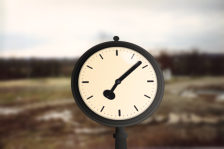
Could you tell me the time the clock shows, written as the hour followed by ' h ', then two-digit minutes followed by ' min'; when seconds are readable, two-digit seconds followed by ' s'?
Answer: 7 h 08 min
